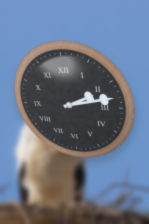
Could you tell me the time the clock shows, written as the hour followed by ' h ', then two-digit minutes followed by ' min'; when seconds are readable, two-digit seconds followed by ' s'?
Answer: 2 h 13 min
